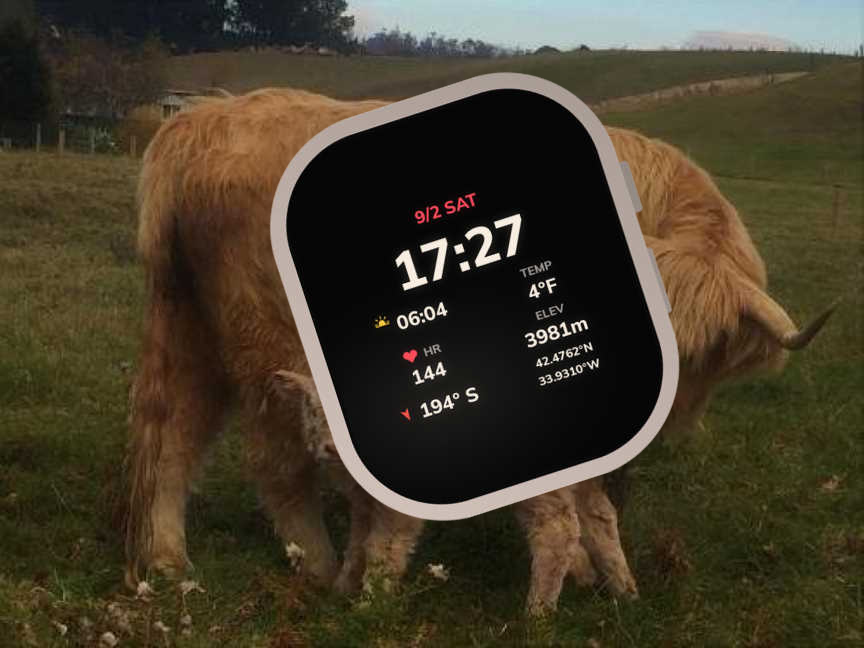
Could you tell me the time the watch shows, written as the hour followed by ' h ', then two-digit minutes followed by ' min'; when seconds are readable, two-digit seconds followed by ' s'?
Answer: 17 h 27 min
